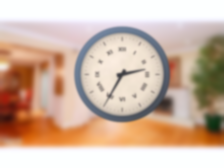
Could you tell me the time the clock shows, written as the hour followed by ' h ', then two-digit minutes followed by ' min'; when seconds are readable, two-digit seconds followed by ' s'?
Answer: 2 h 35 min
